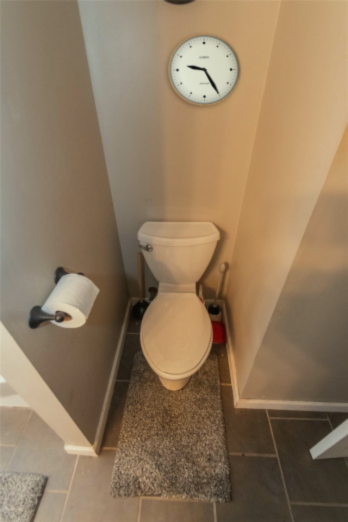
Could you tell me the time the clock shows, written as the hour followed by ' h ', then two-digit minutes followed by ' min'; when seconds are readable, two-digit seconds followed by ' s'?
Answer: 9 h 25 min
